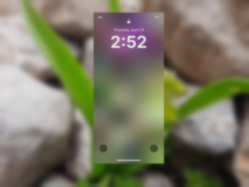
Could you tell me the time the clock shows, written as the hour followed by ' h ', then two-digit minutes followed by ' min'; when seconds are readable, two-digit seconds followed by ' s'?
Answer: 2 h 52 min
